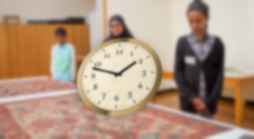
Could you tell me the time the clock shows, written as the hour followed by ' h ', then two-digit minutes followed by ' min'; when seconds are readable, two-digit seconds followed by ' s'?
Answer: 1 h 48 min
